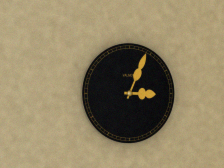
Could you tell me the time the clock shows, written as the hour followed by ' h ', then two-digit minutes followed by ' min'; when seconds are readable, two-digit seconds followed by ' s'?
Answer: 3 h 04 min
